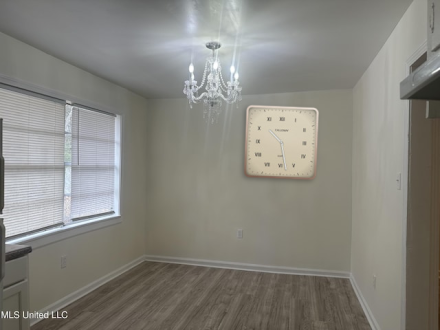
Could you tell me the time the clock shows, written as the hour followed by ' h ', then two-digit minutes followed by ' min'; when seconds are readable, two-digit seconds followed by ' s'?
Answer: 10 h 28 min
